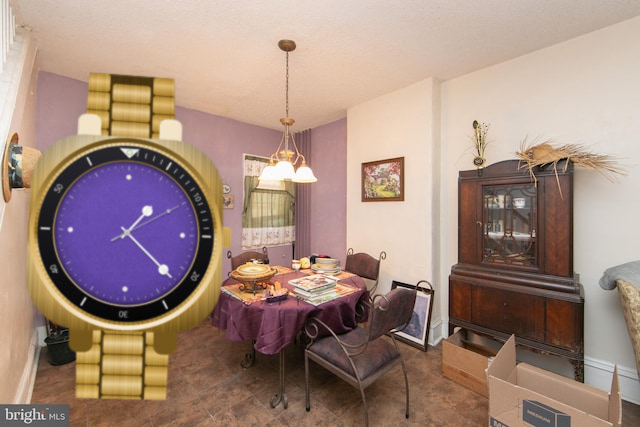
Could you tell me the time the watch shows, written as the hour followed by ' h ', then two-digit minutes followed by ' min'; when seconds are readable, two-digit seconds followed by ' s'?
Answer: 1 h 22 min 10 s
